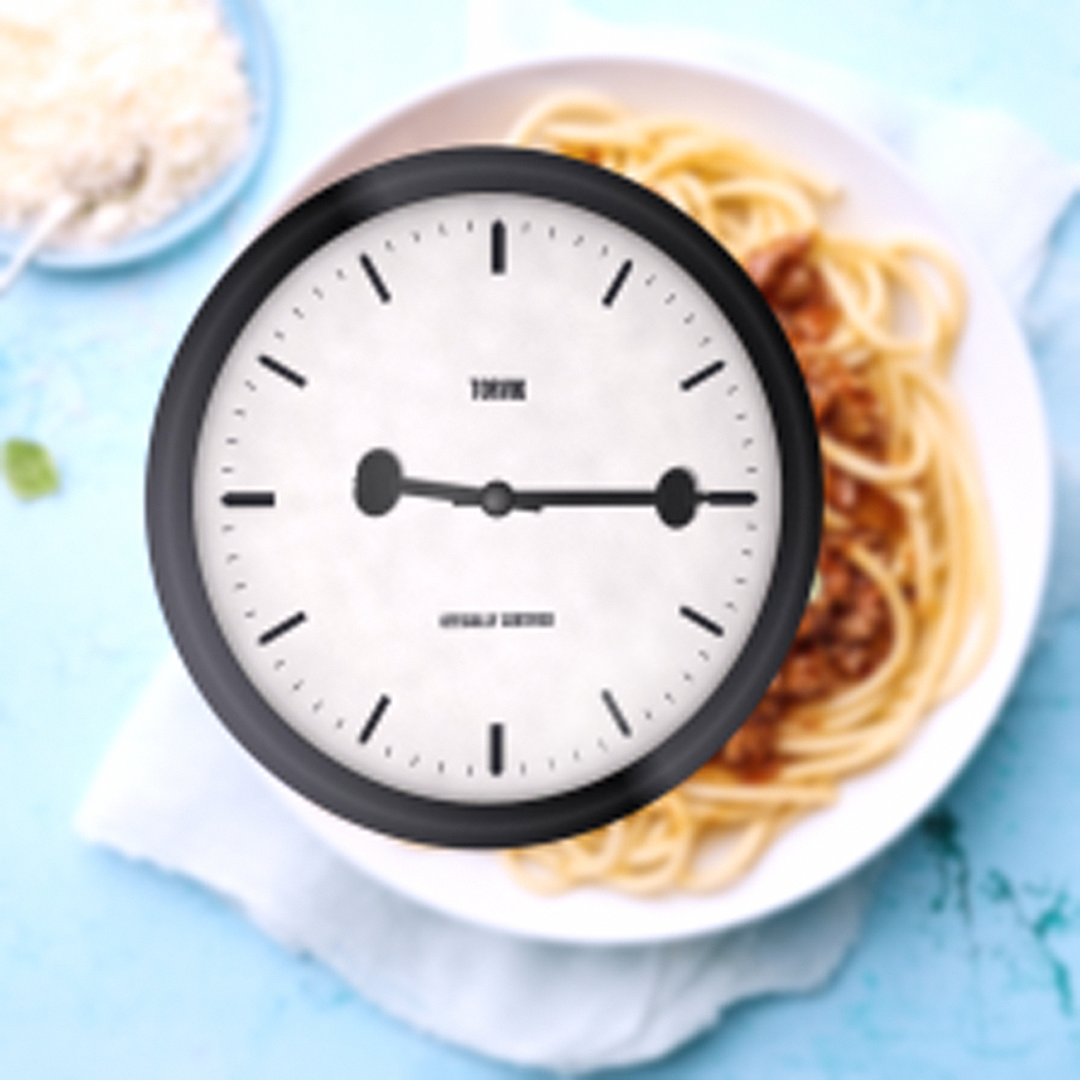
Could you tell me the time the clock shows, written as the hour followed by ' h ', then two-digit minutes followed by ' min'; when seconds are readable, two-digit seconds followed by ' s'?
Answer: 9 h 15 min
